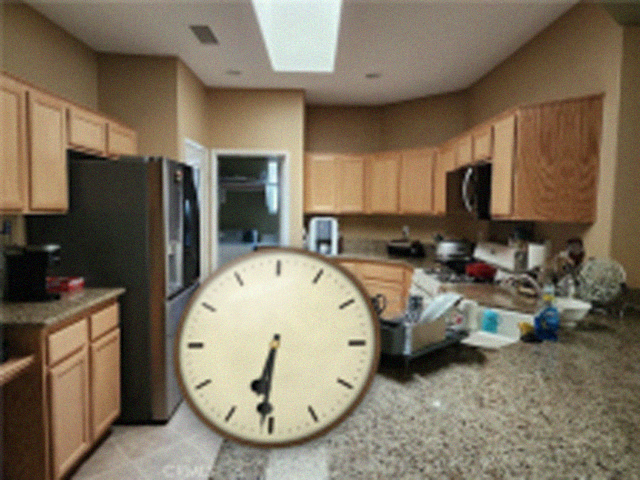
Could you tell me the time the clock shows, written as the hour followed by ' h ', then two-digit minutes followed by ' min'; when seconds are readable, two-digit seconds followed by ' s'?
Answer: 6 h 31 min
